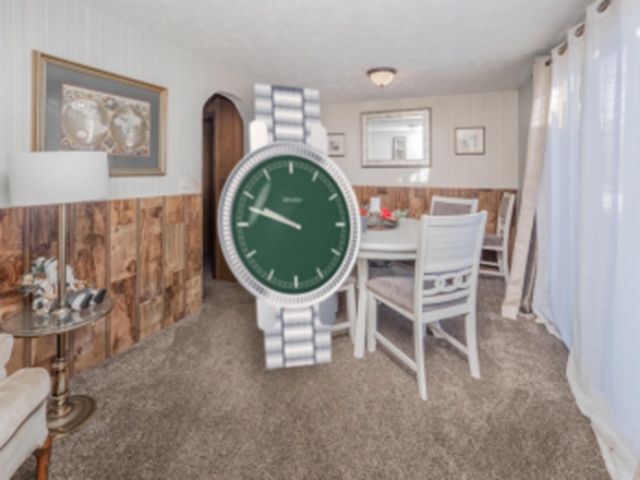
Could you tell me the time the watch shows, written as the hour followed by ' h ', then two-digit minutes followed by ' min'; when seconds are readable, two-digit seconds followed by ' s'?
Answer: 9 h 48 min
